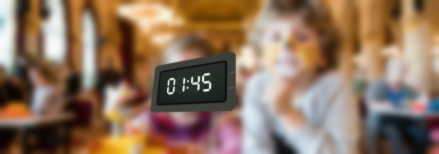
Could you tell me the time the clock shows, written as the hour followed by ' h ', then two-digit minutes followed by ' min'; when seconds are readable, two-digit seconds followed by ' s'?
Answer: 1 h 45 min
